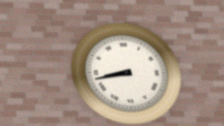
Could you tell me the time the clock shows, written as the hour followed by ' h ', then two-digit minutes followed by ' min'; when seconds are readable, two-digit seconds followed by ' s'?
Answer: 8 h 43 min
